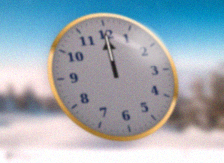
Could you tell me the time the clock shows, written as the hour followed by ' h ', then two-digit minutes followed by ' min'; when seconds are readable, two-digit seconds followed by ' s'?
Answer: 12 h 00 min
